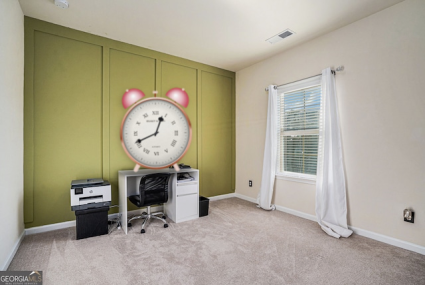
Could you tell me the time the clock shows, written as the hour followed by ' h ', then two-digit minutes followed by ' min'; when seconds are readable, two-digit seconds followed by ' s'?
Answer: 12 h 41 min
